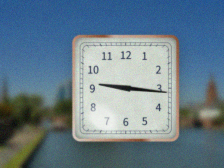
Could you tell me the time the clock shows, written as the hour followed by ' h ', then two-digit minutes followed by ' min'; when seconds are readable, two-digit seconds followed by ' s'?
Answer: 9 h 16 min
